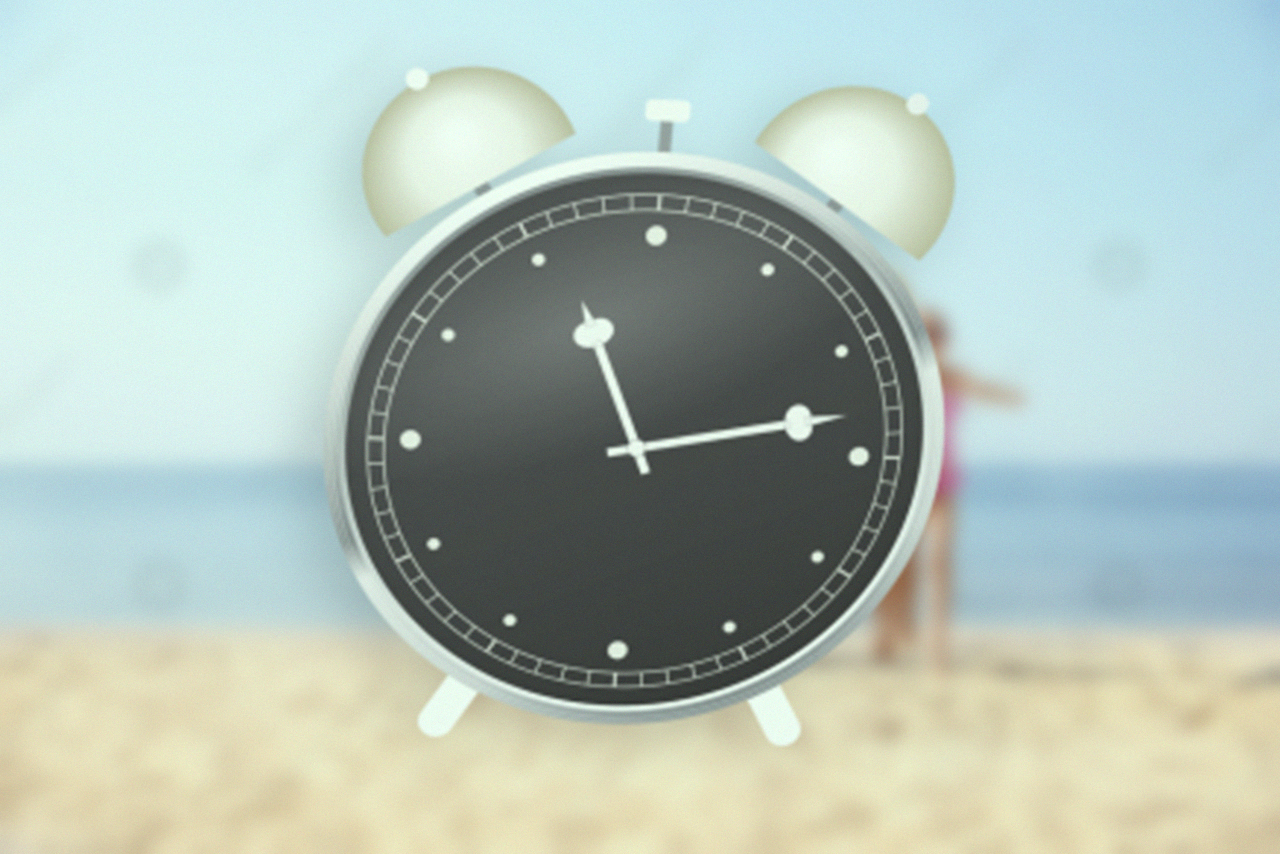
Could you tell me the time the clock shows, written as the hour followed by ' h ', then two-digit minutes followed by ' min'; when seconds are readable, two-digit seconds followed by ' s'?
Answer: 11 h 13 min
